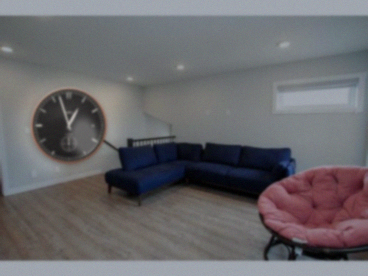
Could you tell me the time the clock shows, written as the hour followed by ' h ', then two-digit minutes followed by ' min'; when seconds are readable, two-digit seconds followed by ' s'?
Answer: 12 h 57 min
